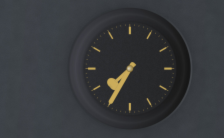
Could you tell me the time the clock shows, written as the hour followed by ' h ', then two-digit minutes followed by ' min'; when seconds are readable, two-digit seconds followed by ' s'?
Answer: 7 h 35 min
